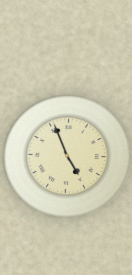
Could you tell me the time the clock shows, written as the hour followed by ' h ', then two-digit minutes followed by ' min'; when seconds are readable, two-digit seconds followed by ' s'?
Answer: 4 h 56 min
